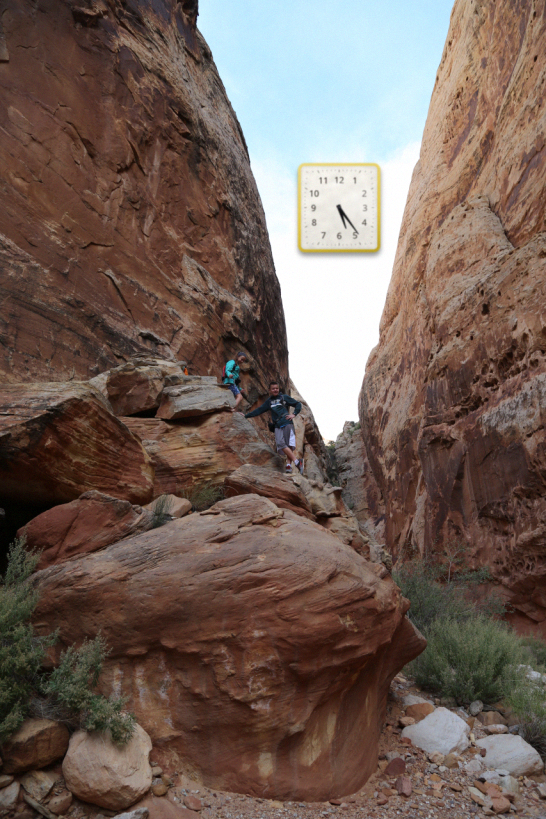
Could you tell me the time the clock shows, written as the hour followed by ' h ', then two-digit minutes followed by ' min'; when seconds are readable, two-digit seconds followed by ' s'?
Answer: 5 h 24 min
